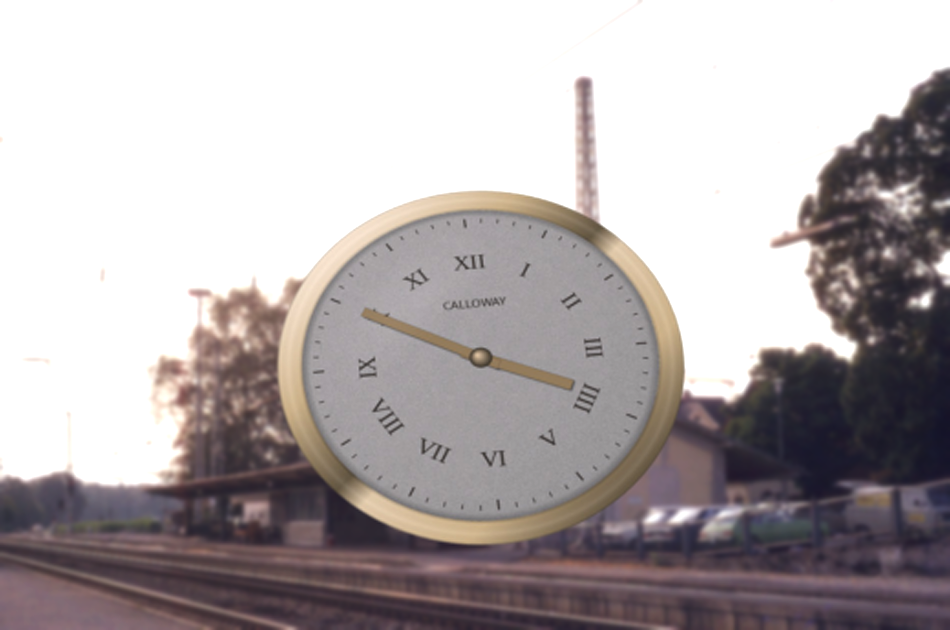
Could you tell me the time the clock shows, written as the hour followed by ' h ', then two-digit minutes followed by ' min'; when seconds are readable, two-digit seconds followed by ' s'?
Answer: 3 h 50 min
